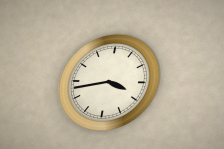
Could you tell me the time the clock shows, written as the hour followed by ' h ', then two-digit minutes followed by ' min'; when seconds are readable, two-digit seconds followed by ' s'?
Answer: 3 h 43 min
